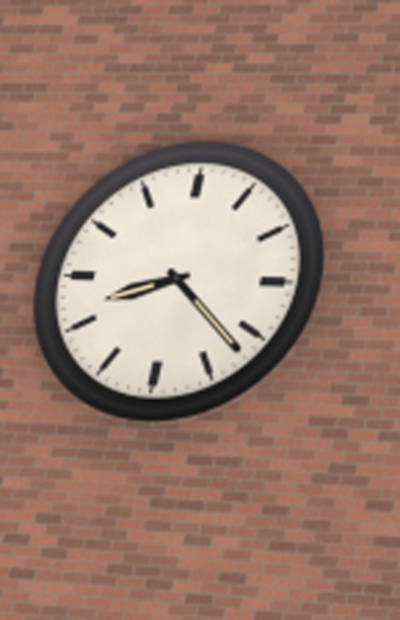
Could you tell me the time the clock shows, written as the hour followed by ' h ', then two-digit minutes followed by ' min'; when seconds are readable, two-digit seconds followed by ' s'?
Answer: 8 h 22 min
